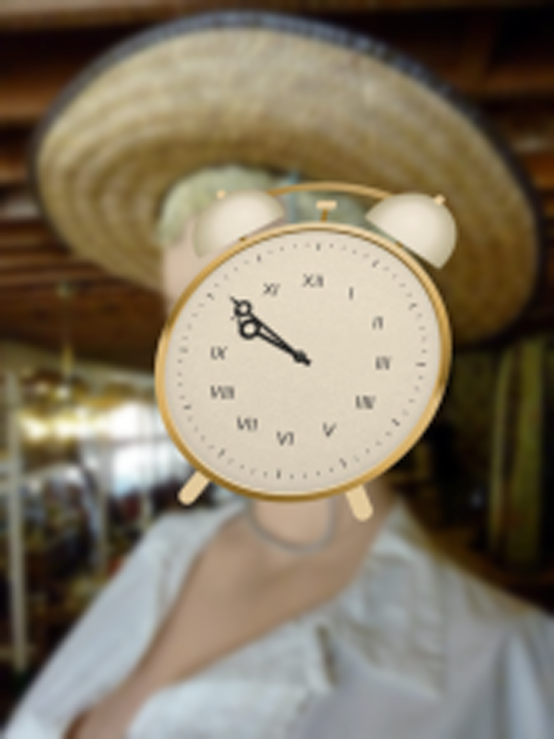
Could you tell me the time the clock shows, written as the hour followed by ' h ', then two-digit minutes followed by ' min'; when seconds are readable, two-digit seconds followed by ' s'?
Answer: 9 h 51 min
